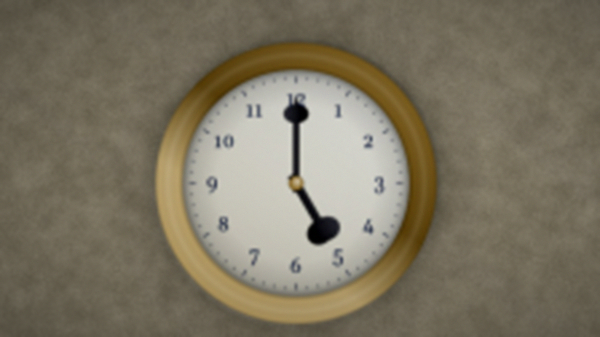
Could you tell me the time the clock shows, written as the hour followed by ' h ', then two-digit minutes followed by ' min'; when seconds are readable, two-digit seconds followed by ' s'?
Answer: 5 h 00 min
